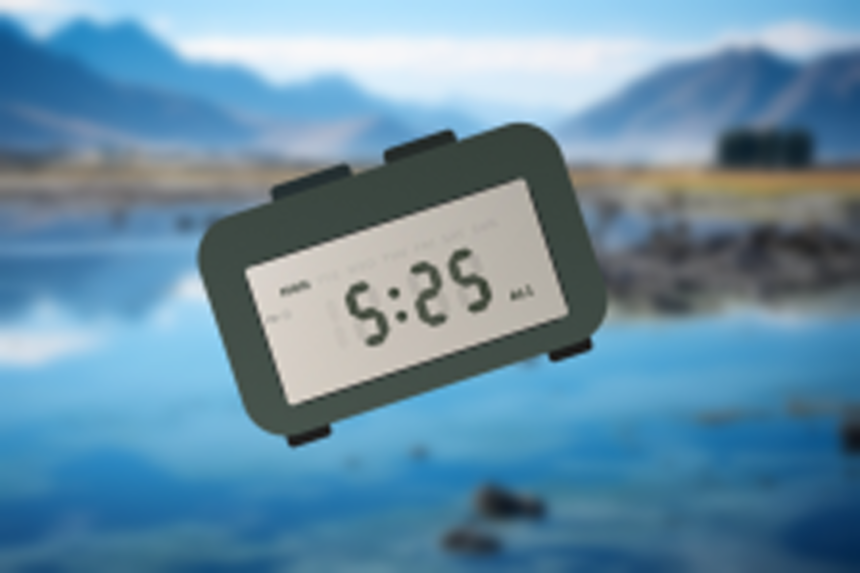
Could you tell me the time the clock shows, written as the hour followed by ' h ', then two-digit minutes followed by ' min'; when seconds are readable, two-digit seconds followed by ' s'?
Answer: 5 h 25 min
